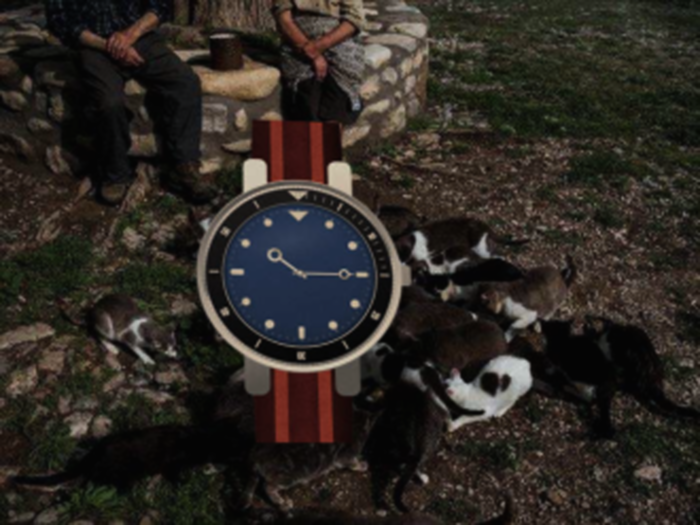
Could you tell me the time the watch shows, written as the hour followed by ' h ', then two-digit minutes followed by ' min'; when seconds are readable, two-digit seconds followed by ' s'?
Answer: 10 h 15 min
